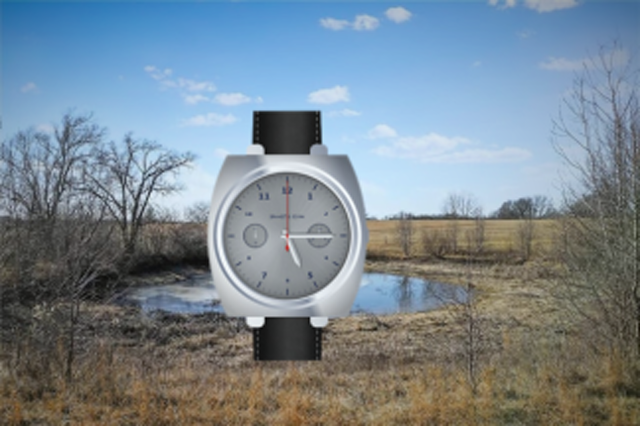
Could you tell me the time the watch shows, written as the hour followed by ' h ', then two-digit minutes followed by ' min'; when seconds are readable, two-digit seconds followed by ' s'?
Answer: 5 h 15 min
